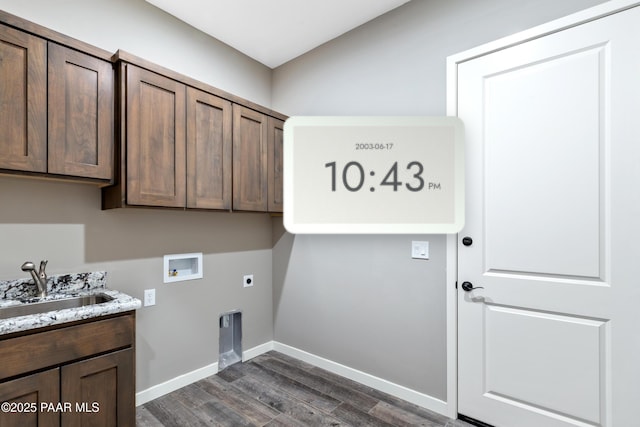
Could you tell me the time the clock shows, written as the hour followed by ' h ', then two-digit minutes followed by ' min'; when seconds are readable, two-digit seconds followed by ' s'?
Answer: 10 h 43 min
